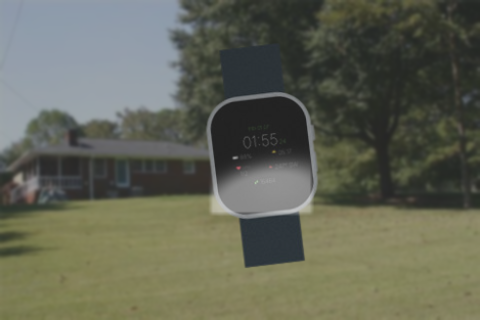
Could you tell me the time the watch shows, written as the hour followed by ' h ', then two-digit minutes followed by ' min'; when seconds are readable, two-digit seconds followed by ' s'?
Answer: 1 h 55 min
